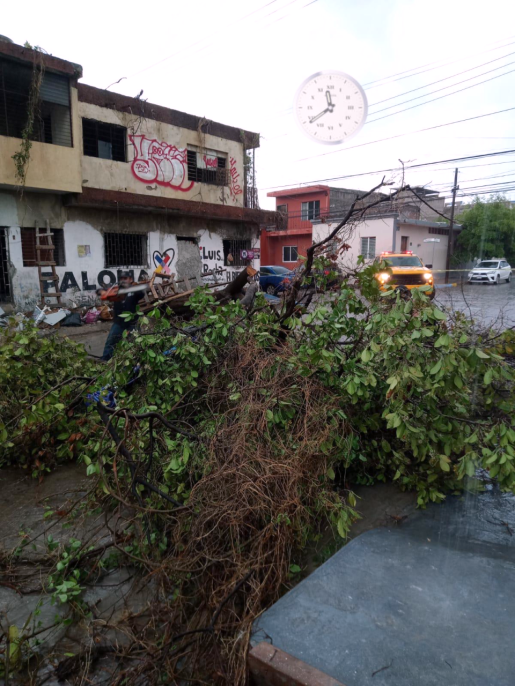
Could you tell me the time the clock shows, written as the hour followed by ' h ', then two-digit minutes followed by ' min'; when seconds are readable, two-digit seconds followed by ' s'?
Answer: 11 h 39 min
